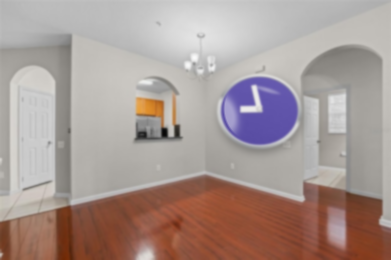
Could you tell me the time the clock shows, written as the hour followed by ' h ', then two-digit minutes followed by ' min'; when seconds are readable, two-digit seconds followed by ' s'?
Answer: 8 h 58 min
